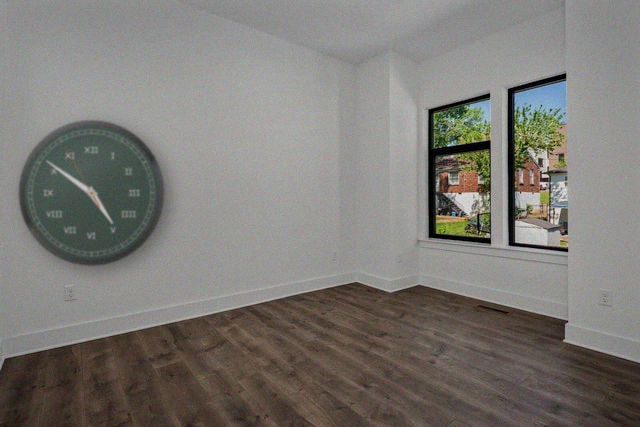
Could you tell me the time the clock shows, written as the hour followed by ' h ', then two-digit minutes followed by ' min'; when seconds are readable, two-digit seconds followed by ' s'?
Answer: 4 h 50 min 55 s
